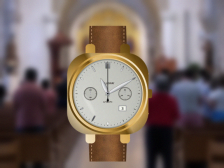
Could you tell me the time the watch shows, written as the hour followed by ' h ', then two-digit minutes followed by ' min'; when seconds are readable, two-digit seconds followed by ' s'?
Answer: 11 h 10 min
